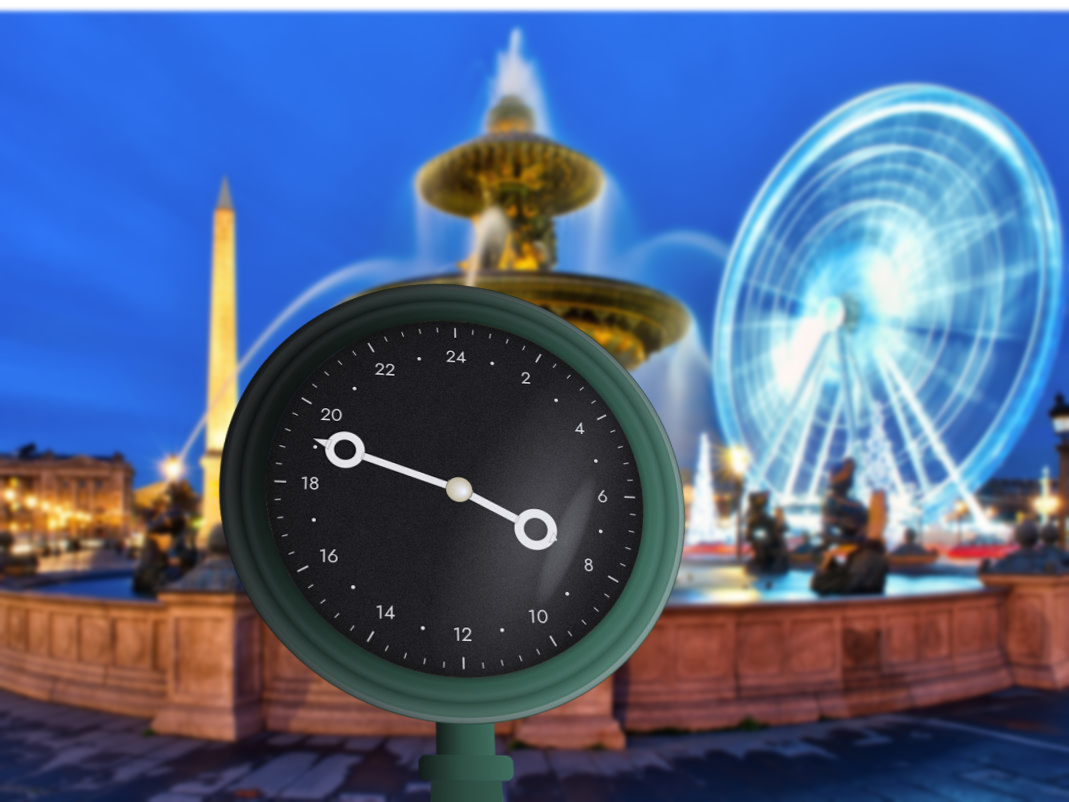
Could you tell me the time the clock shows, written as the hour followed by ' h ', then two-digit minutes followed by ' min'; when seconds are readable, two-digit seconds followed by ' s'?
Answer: 7 h 48 min
